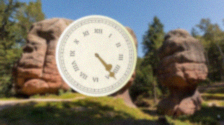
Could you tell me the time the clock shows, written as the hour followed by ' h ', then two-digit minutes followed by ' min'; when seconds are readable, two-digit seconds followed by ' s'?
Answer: 4 h 23 min
